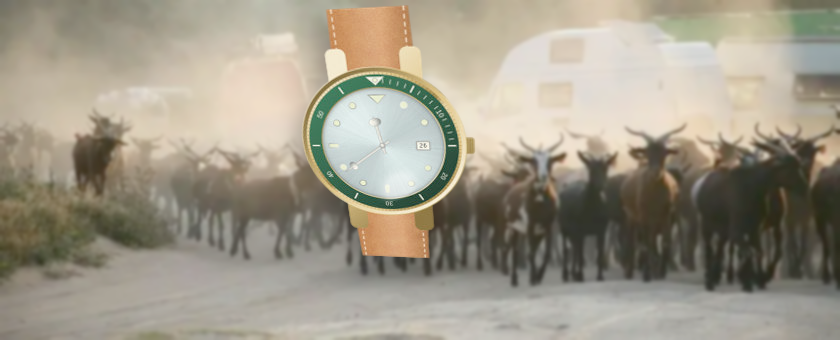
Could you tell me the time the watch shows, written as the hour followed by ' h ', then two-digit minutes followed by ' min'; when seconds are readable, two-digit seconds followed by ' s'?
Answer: 11 h 39 min
